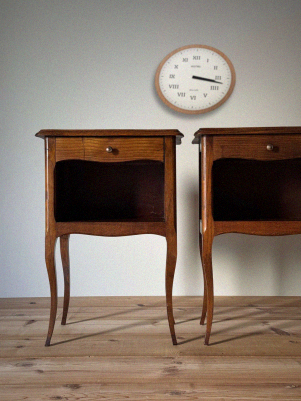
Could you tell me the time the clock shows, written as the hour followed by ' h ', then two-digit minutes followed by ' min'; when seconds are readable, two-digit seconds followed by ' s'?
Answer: 3 h 17 min
